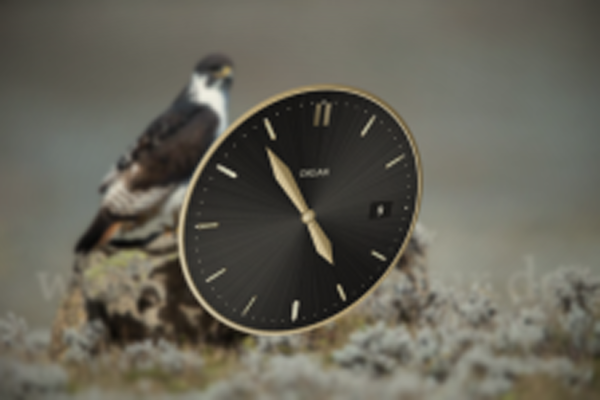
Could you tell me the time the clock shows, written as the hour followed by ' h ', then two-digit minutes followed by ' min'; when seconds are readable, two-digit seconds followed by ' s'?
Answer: 4 h 54 min
